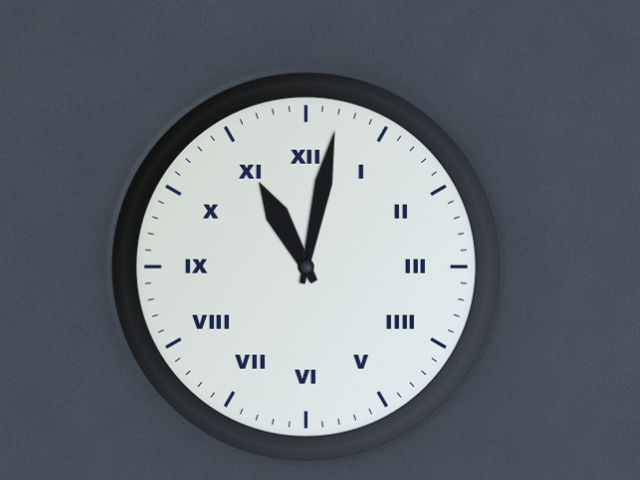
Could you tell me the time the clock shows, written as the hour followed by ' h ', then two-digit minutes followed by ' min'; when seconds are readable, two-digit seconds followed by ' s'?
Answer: 11 h 02 min
